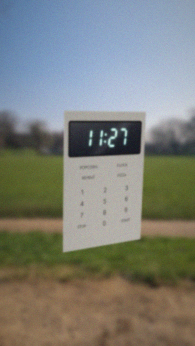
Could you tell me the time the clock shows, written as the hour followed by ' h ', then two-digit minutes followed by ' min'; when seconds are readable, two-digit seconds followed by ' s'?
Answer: 11 h 27 min
